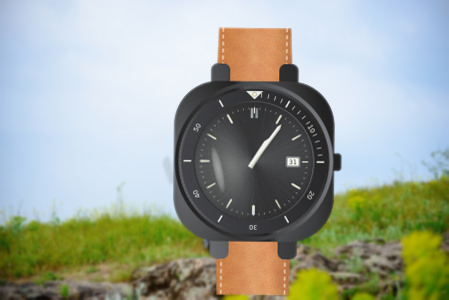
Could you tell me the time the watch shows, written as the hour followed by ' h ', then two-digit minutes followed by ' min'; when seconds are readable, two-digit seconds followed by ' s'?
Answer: 1 h 06 min
